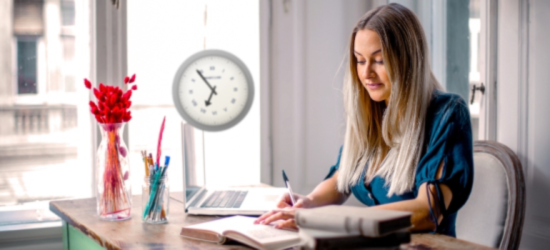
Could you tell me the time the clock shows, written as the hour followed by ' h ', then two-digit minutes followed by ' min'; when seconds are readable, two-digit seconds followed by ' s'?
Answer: 6 h 54 min
